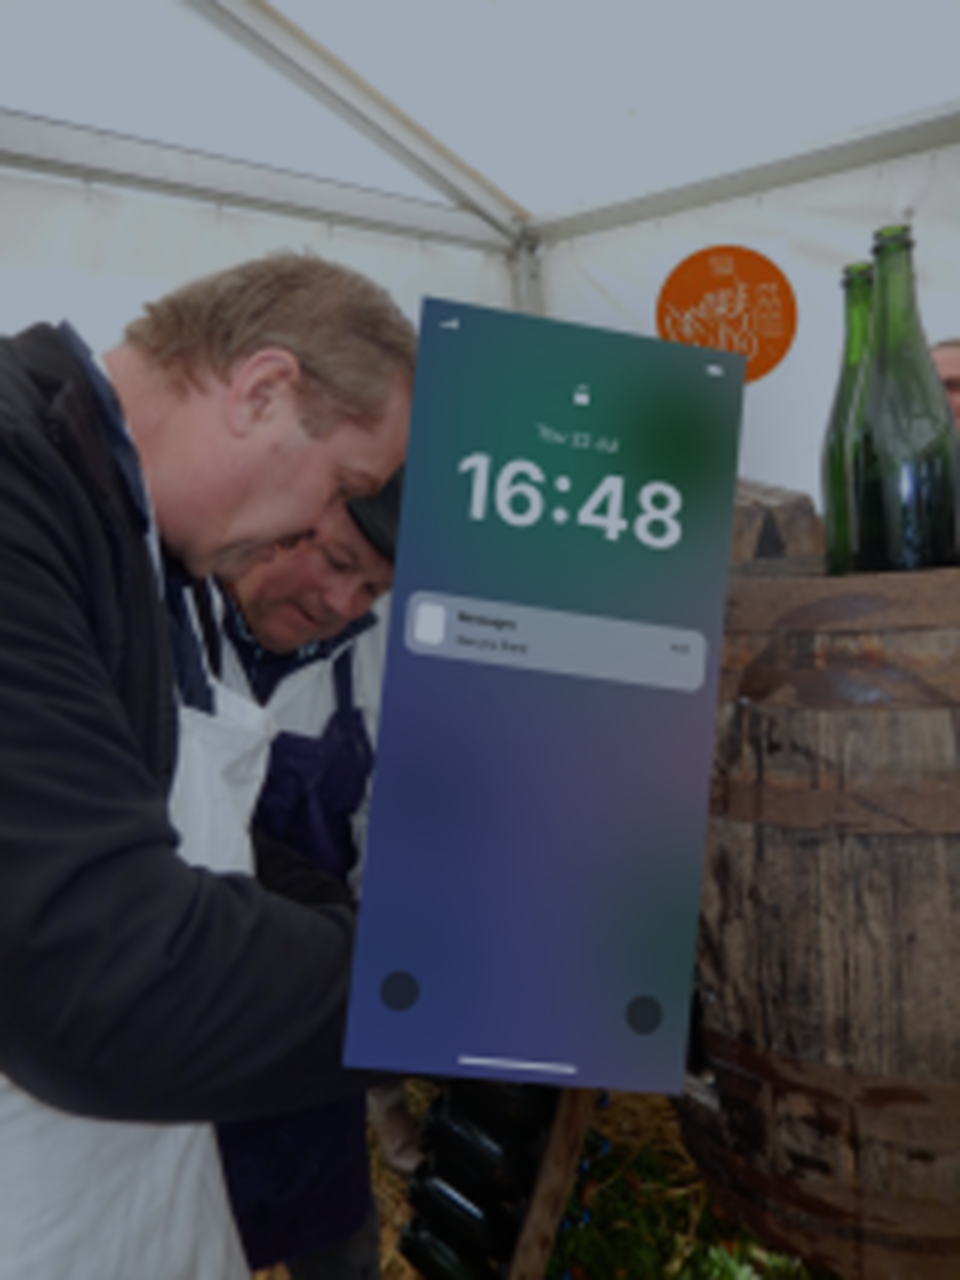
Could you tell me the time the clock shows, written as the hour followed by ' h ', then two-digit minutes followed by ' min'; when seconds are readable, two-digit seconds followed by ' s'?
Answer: 16 h 48 min
